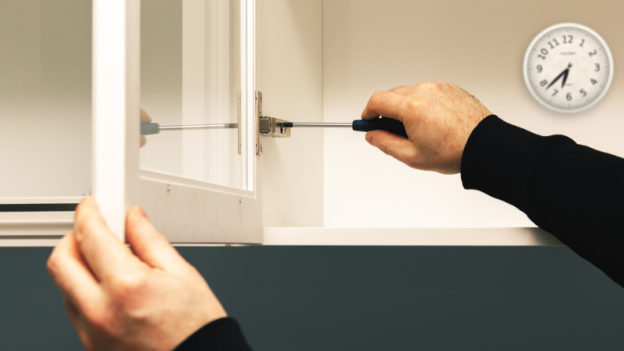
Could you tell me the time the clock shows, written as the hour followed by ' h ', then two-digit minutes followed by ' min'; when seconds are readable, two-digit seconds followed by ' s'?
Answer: 6 h 38 min
